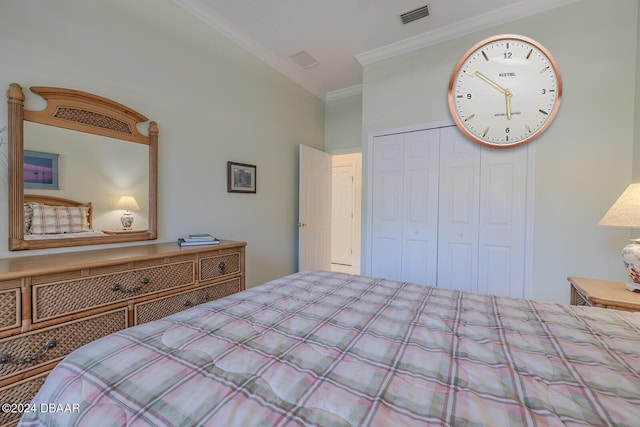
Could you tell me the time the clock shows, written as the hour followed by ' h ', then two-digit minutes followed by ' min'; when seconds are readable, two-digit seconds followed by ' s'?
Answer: 5 h 51 min
